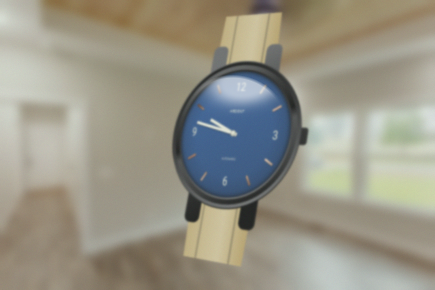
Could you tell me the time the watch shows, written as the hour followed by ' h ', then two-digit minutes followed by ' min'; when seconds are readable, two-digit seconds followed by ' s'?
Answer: 9 h 47 min
